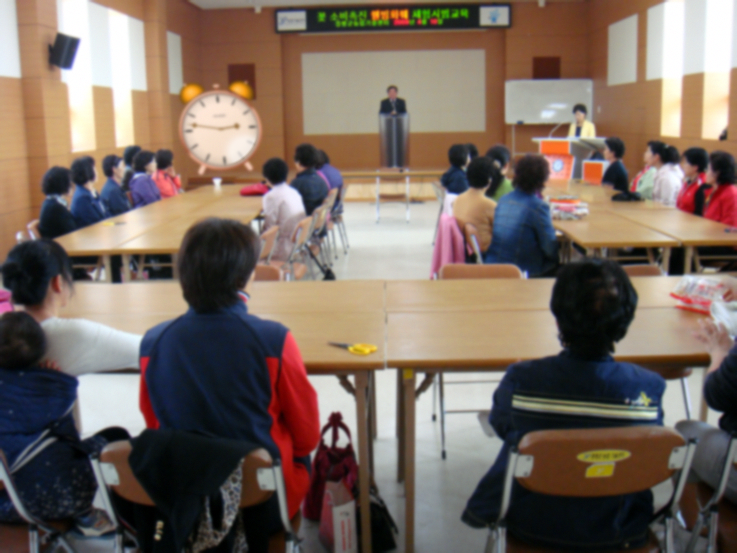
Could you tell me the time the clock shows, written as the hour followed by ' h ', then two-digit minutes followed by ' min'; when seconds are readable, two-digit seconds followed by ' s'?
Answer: 2 h 47 min
